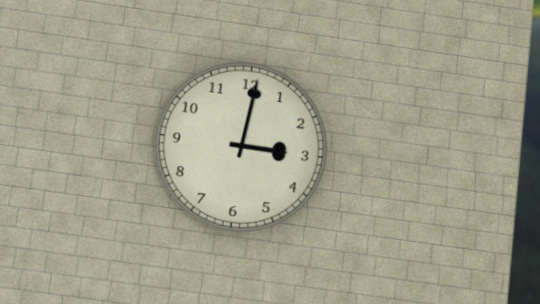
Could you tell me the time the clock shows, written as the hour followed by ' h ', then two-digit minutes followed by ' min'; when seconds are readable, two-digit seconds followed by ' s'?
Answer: 3 h 01 min
